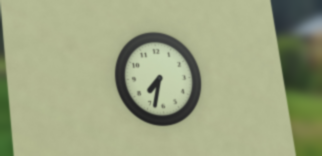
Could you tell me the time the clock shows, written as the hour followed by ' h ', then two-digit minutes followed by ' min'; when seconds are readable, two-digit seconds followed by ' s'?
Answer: 7 h 33 min
